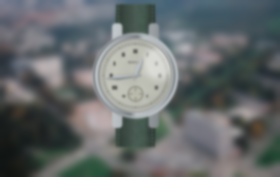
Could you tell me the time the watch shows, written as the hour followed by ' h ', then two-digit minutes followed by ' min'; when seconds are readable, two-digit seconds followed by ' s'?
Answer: 12 h 44 min
